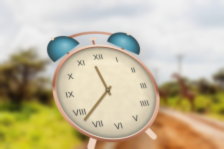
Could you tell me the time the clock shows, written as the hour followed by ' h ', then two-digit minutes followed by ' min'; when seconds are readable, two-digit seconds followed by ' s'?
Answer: 11 h 38 min
